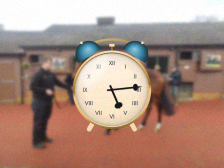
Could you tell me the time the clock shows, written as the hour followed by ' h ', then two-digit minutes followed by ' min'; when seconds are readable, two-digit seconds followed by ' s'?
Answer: 5 h 14 min
